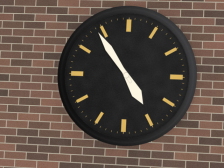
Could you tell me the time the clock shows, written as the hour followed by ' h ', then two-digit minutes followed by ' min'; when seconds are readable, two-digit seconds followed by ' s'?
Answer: 4 h 54 min
